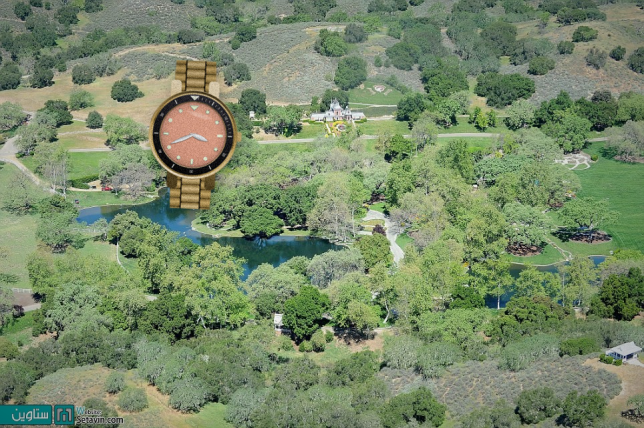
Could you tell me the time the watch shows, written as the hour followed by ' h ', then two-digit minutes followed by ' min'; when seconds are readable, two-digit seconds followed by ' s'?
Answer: 3 h 41 min
